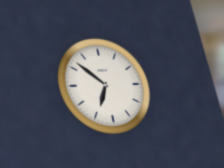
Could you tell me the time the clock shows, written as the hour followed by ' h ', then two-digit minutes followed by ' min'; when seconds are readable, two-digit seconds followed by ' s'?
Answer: 6 h 52 min
